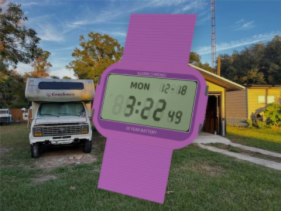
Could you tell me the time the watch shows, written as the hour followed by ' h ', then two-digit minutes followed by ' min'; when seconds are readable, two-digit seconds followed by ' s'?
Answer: 3 h 22 min 49 s
